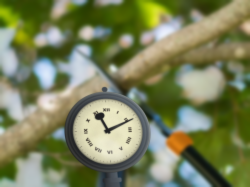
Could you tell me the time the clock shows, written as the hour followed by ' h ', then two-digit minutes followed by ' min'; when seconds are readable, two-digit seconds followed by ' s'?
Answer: 11 h 11 min
